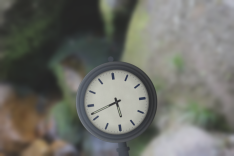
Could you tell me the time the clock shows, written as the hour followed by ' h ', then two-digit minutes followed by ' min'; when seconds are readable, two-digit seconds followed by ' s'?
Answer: 5 h 42 min
